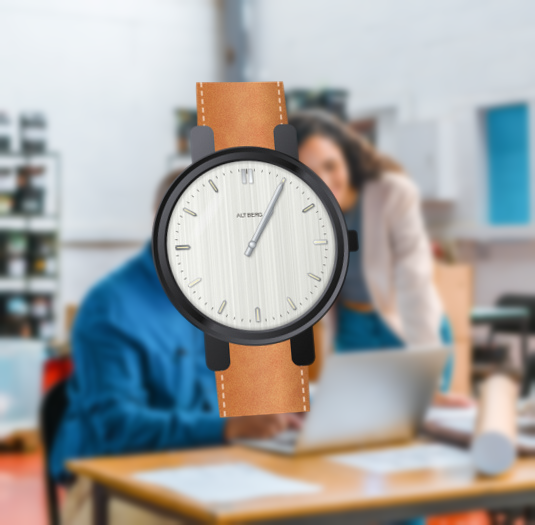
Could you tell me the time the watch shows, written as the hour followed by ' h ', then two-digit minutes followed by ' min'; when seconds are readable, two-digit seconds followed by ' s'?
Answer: 1 h 05 min
